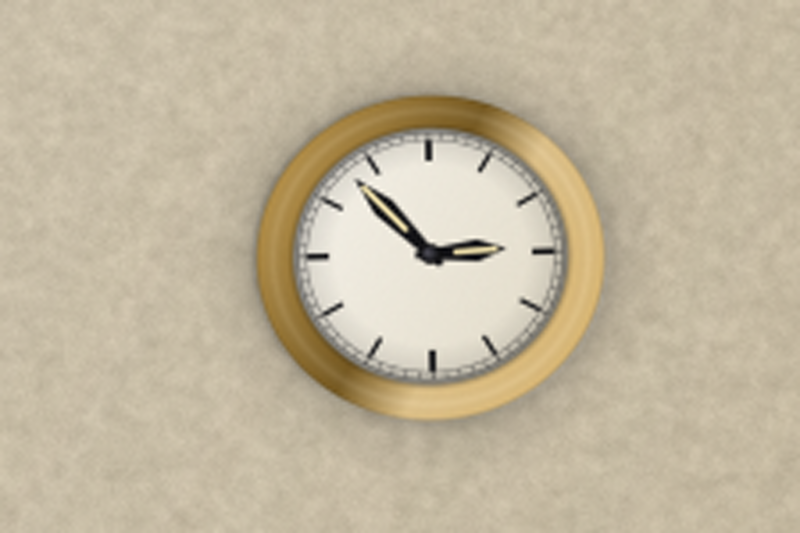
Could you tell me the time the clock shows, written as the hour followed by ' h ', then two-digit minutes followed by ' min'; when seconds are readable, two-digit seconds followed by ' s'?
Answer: 2 h 53 min
